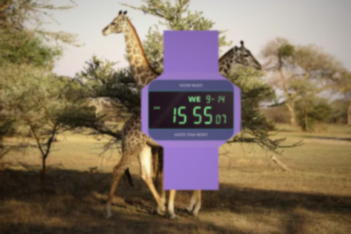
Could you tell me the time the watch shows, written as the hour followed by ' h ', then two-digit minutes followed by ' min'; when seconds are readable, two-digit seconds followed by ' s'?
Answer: 15 h 55 min
